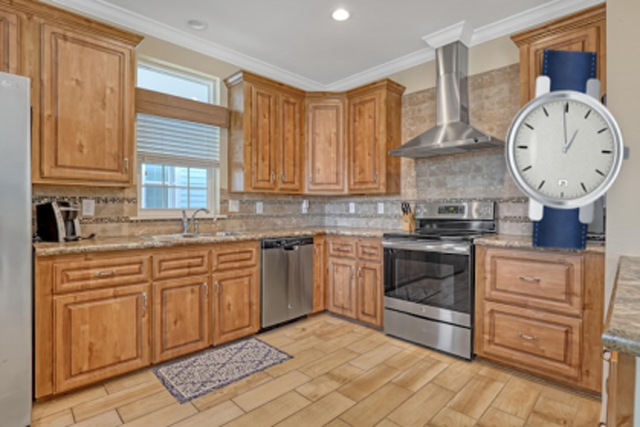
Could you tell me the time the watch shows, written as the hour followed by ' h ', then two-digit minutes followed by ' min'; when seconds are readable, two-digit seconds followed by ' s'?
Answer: 12 h 59 min
